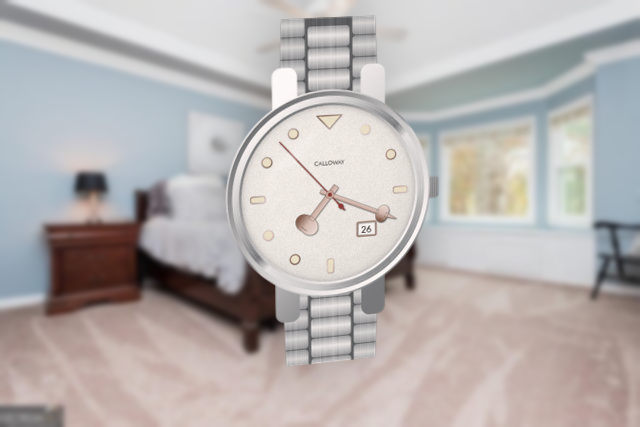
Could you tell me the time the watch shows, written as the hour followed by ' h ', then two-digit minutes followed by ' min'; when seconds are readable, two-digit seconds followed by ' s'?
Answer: 7 h 18 min 53 s
